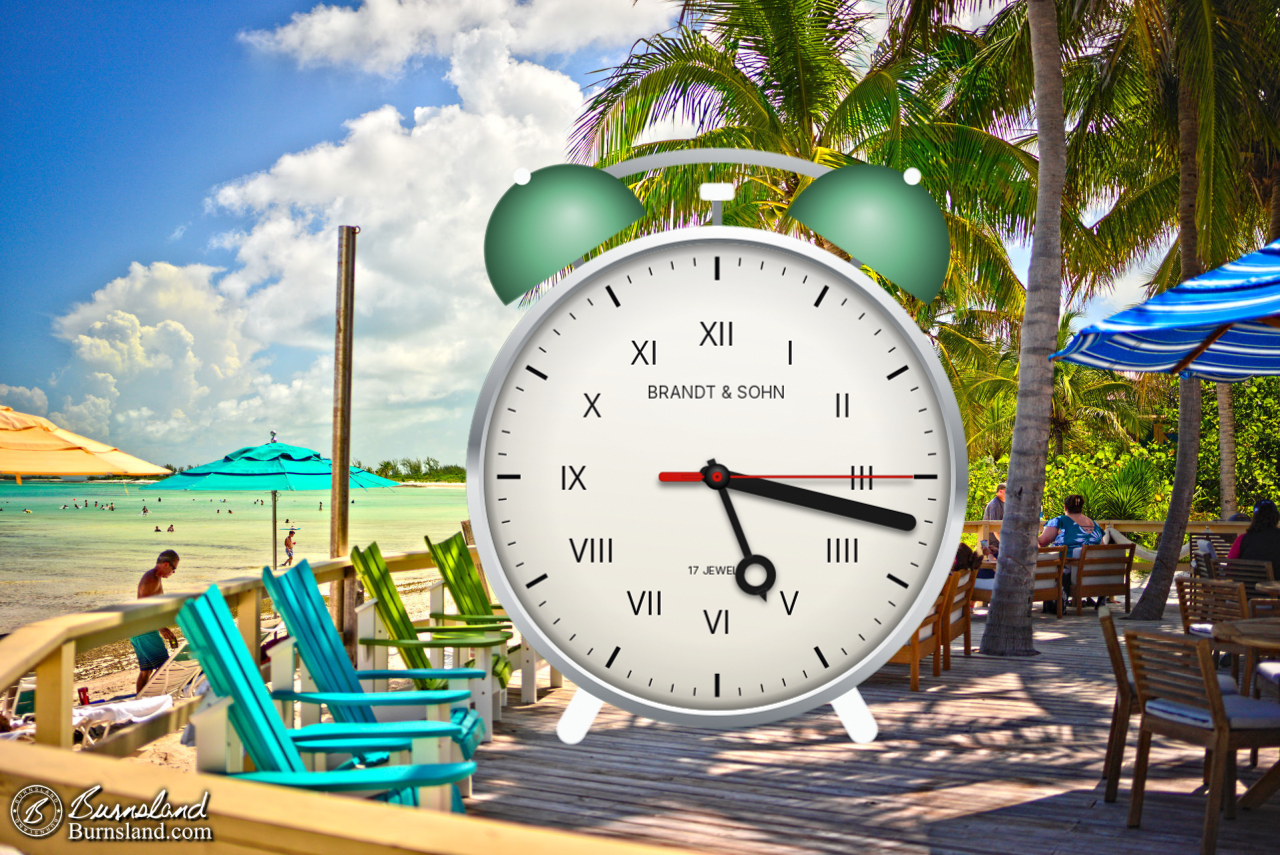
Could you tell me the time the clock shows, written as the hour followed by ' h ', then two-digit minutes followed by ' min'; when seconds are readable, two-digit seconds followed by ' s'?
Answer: 5 h 17 min 15 s
